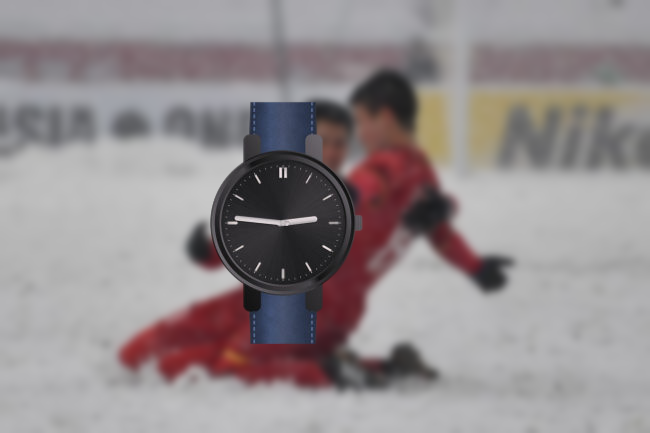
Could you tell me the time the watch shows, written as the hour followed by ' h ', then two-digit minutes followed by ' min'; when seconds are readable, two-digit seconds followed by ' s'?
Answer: 2 h 46 min
